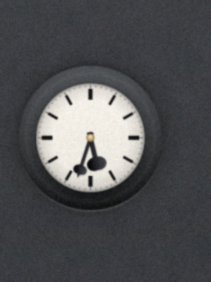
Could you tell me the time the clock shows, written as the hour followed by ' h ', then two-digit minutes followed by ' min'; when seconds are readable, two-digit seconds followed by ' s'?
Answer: 5 h 33 min
